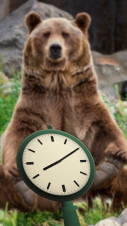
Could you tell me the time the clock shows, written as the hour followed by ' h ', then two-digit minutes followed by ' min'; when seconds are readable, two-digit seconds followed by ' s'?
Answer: 8 h 10 min
